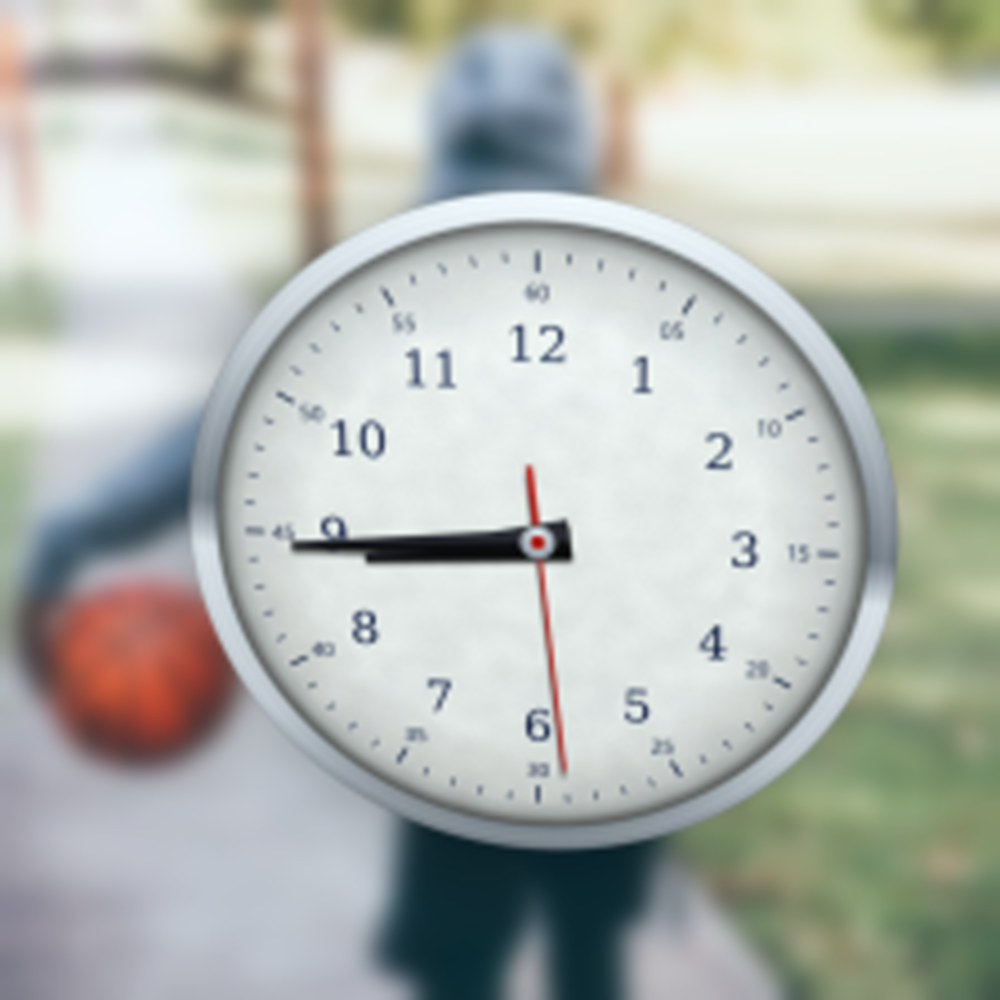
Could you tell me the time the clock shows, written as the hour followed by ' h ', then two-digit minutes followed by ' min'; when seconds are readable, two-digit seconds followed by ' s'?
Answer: 8 h 44 min 29 s
